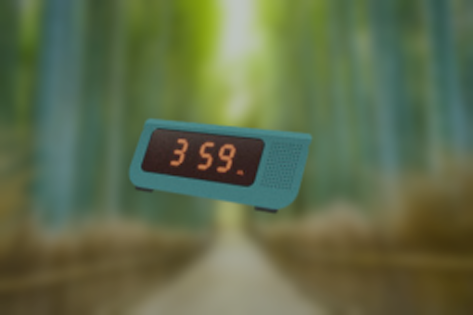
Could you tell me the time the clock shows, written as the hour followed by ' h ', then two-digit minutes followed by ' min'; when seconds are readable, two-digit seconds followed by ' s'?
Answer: 3 h 59 min
